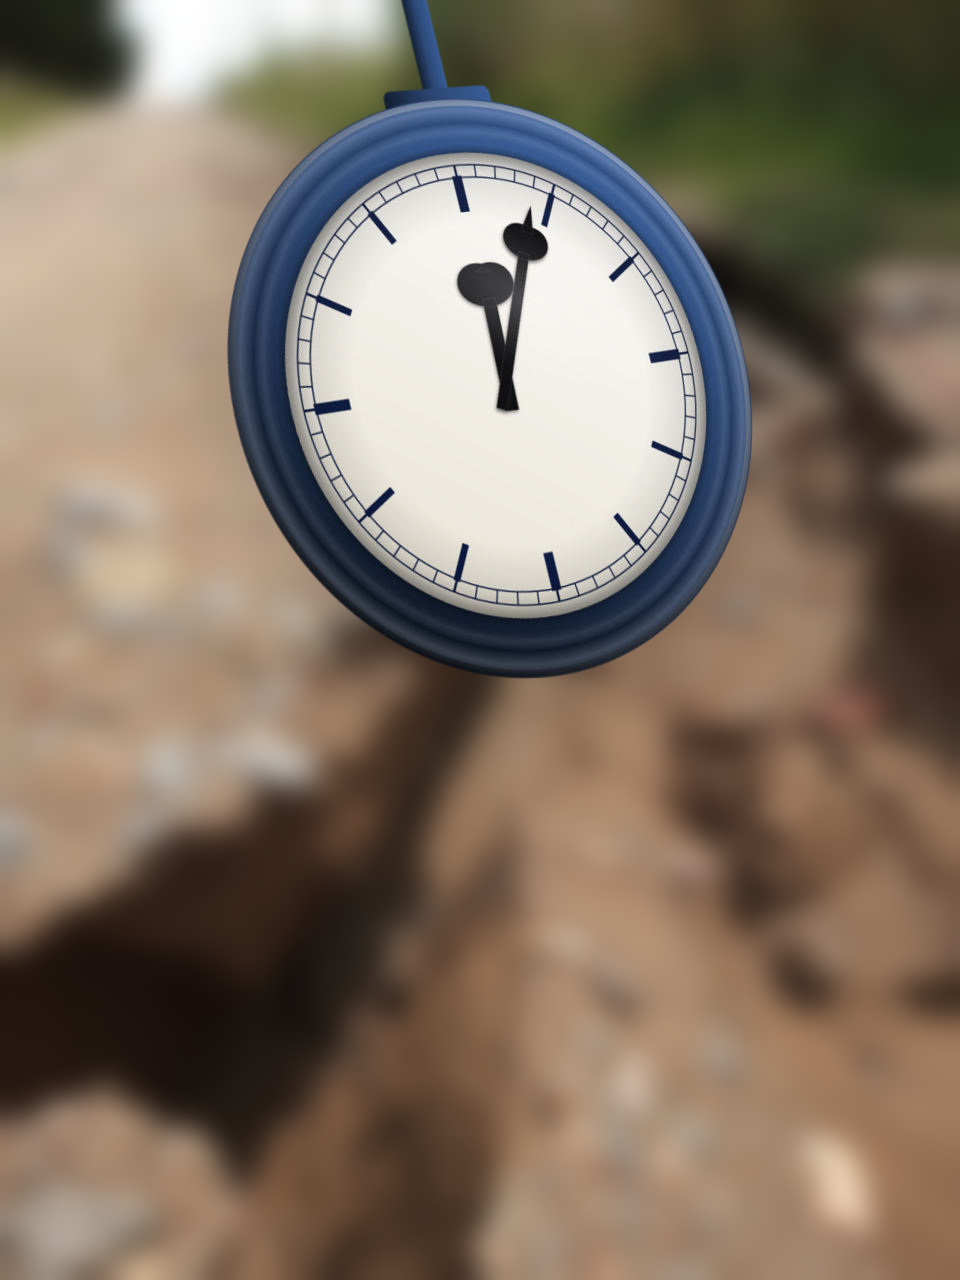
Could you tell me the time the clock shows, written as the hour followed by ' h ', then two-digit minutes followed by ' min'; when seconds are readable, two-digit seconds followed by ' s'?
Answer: 12 h 04 min
